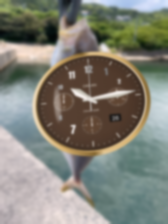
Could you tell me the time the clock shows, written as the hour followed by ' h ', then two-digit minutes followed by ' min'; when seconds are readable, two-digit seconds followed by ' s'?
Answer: 10 h 14 min
